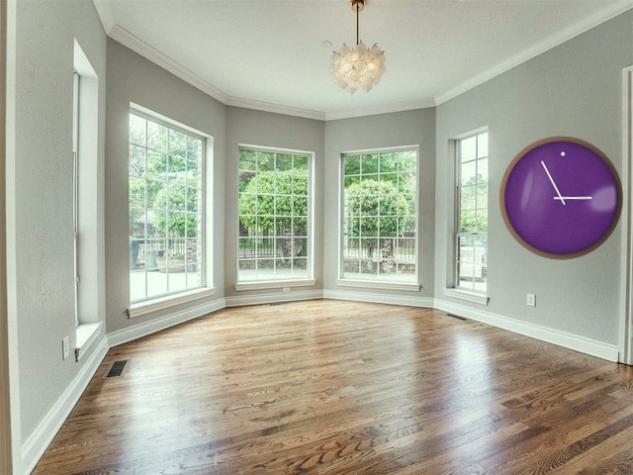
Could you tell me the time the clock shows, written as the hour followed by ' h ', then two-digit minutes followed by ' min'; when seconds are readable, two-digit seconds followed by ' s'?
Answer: 2 h 55 min
